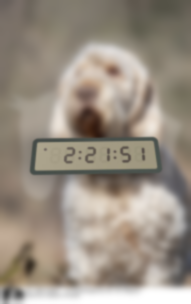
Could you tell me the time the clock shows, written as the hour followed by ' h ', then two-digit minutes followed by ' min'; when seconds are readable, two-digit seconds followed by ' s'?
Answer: 2 h 21 min 51 s
